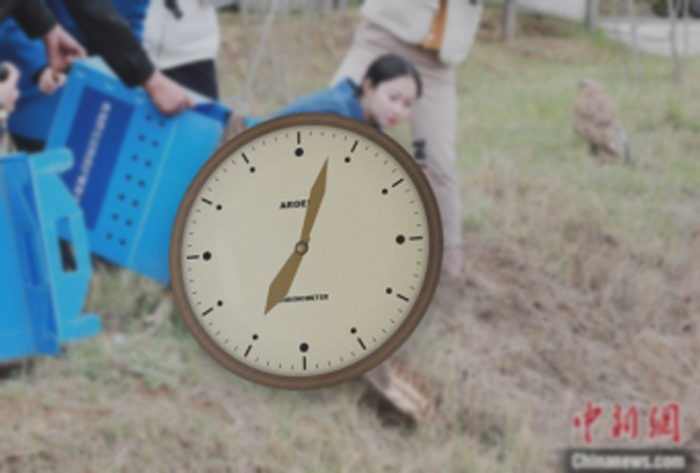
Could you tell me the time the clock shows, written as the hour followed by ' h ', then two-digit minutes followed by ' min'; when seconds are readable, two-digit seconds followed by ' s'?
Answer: 7 h 03 min
